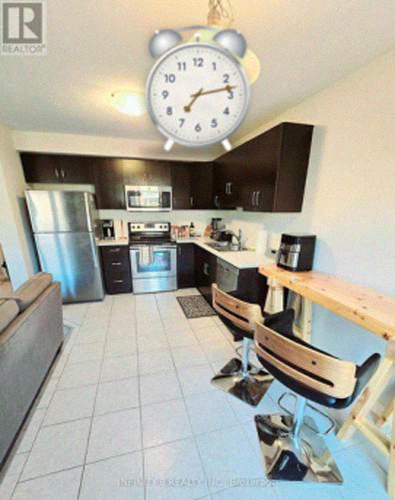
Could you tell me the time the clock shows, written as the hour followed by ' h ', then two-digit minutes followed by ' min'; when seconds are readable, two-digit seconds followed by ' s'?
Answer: 7 h 13 min
